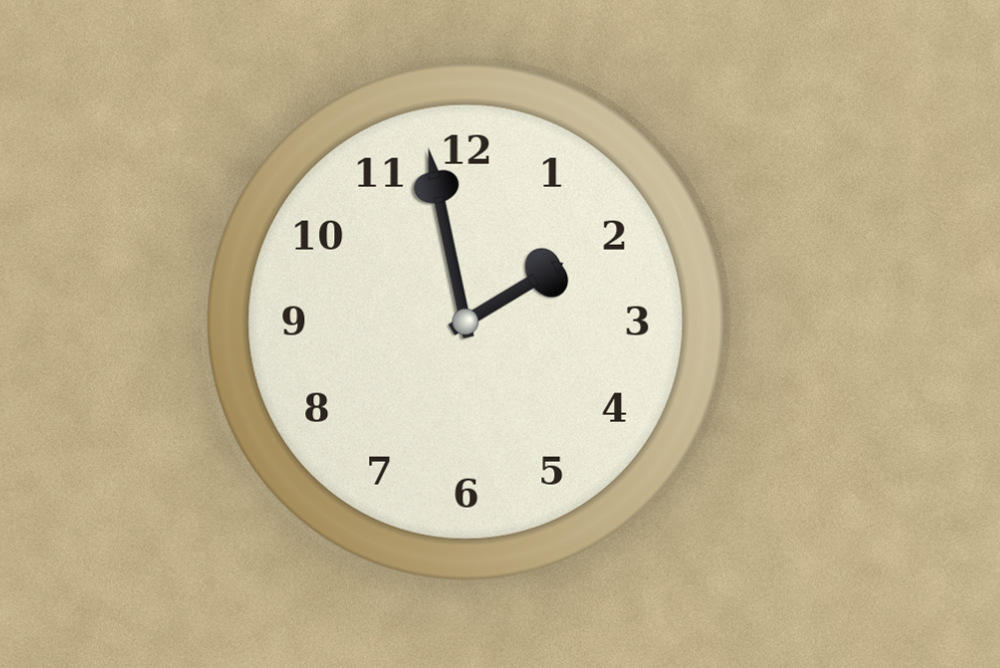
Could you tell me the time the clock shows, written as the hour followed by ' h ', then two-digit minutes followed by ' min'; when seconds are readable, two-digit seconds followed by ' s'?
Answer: 1 h 58 min
